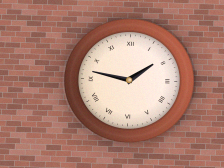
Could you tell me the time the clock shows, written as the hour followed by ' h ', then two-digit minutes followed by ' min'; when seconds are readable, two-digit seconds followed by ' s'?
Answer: 1 h 47 min
